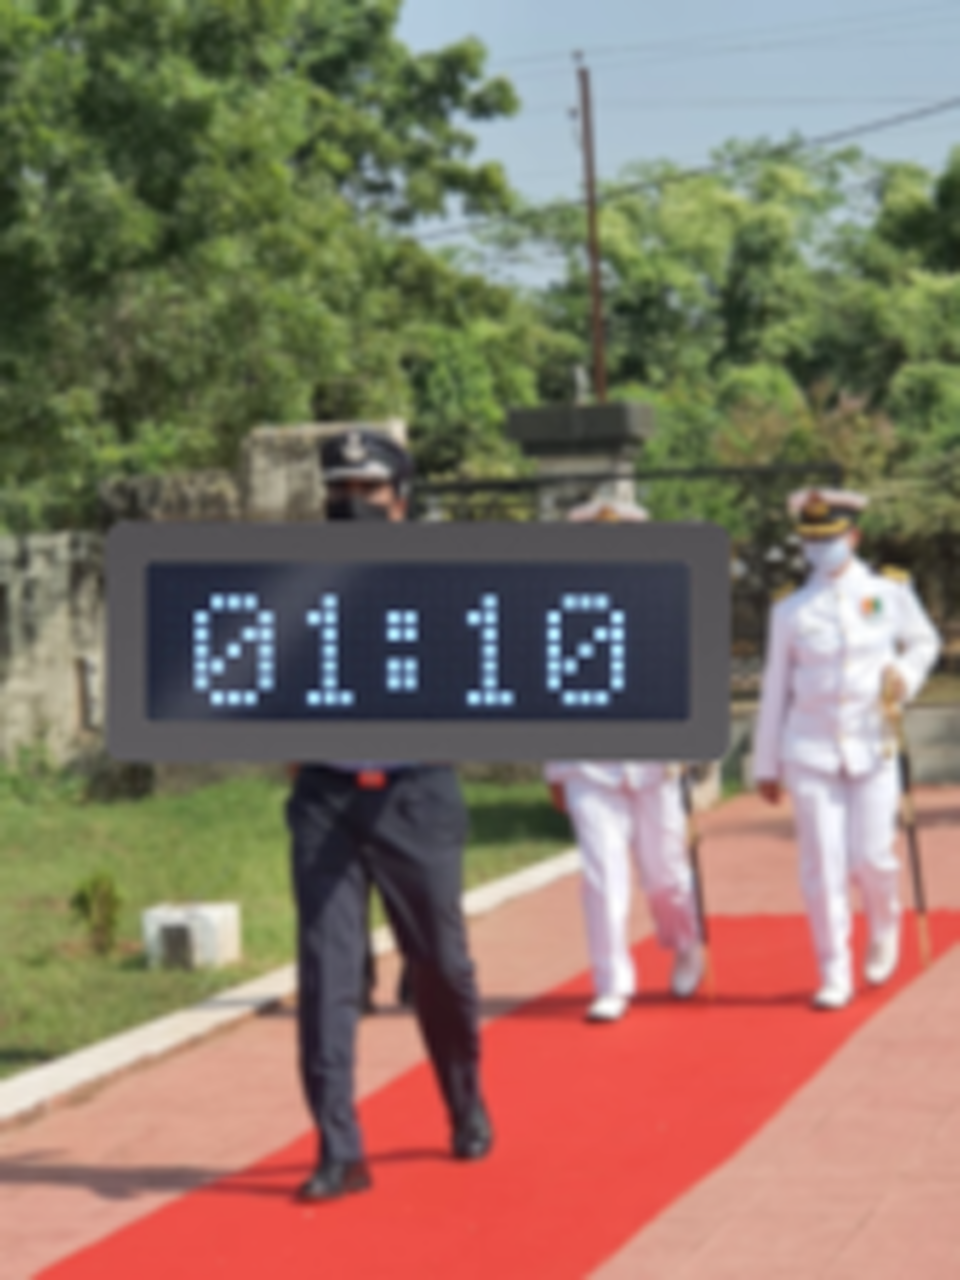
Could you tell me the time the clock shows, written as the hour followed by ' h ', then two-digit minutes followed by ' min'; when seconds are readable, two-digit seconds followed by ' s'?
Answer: 1 h 10 min
